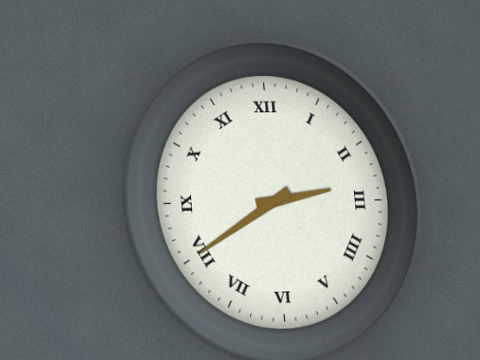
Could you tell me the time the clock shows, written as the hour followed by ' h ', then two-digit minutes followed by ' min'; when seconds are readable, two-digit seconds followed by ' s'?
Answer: 2 h 40 min
